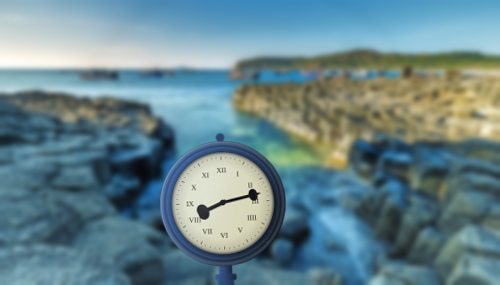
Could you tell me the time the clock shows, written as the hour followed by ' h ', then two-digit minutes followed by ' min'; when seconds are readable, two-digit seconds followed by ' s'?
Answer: 8 h 13 min
